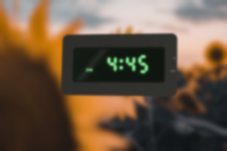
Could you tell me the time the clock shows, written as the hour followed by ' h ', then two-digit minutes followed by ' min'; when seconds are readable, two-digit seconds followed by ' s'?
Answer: 4 h 45 min
